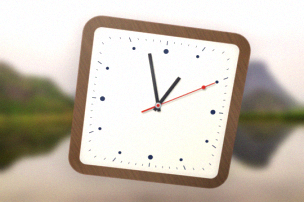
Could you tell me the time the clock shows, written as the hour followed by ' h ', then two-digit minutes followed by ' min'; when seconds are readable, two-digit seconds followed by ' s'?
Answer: 12 h 57 min 10 s
